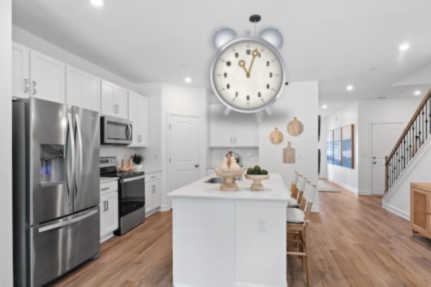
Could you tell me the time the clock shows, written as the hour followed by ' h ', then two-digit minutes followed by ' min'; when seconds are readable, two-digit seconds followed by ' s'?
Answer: 11 h 03 min
